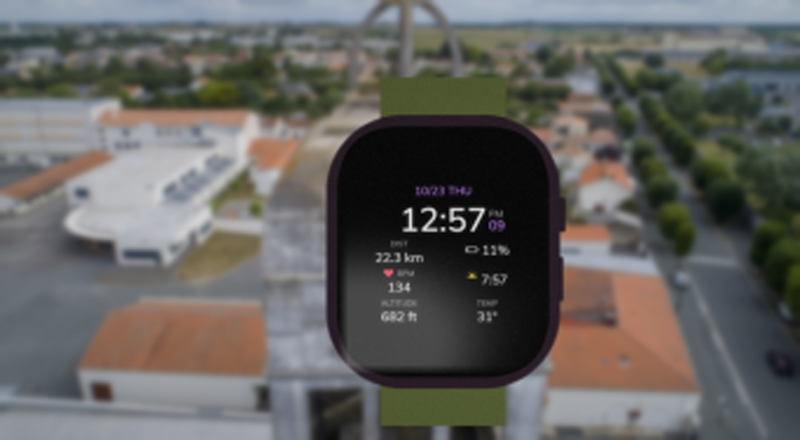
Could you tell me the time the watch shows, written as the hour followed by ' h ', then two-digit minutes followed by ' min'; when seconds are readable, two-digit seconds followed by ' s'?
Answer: 12 h 57 min
